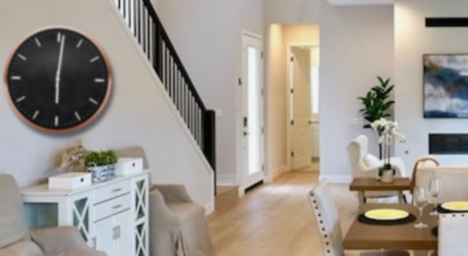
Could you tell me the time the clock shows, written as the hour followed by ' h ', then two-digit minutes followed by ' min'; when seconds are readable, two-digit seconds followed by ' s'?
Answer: 6 h 01 min
